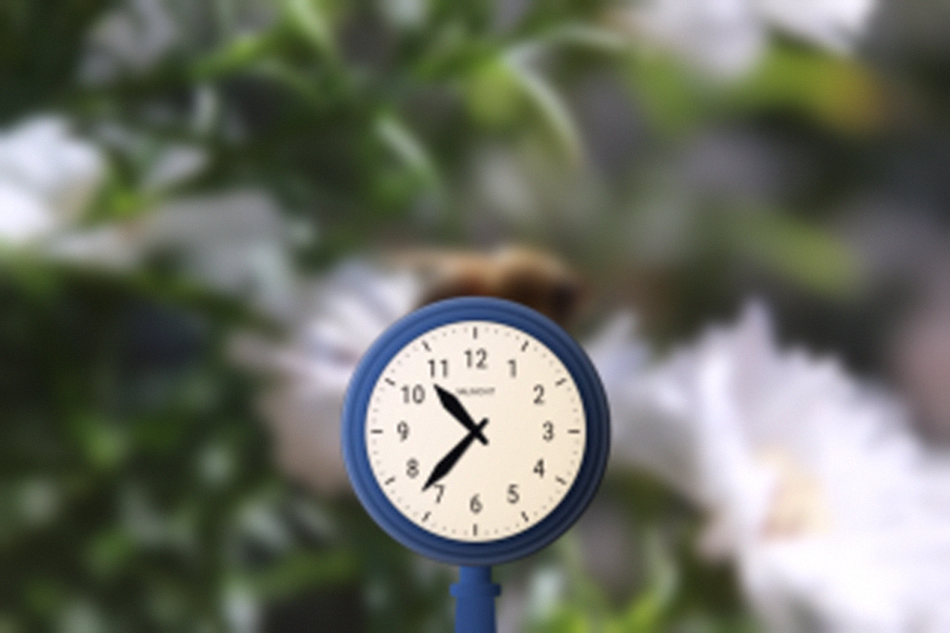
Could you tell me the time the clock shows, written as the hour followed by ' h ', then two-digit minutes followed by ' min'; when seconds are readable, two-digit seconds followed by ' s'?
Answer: 10 h 37 min
